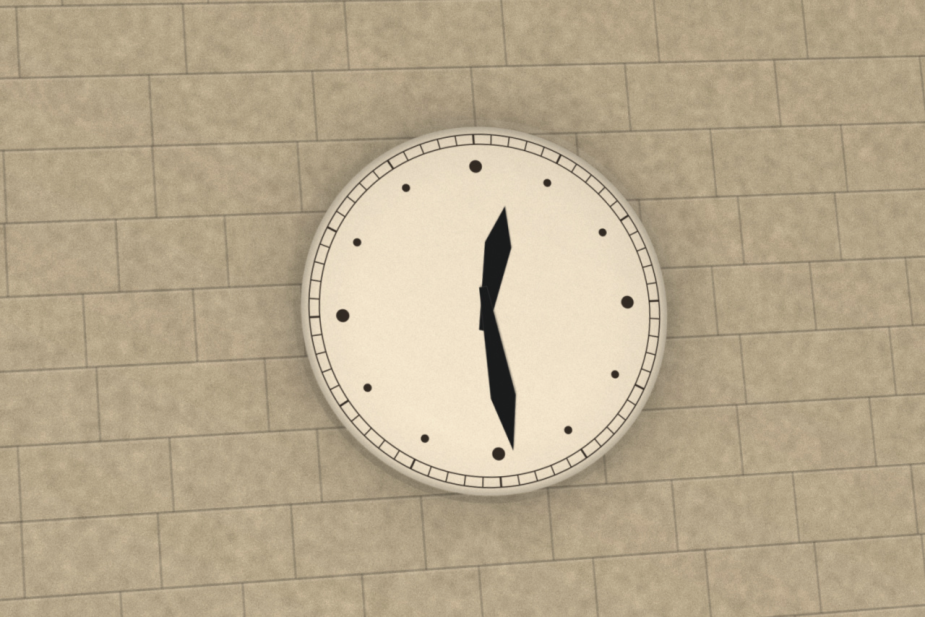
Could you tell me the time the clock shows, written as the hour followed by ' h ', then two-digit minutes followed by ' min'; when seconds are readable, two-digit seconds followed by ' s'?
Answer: 12 h 29 min
